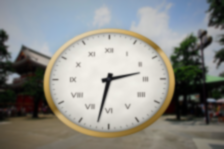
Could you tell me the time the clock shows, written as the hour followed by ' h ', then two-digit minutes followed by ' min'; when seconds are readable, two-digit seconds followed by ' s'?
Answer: 2 h 32 min
